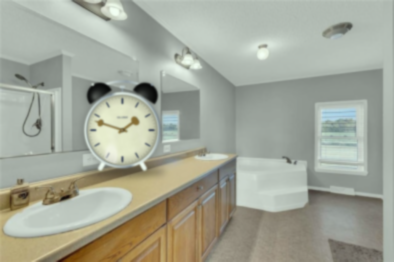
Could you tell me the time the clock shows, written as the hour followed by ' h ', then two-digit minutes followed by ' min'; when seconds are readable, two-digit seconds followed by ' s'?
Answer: 1 h 48 min
